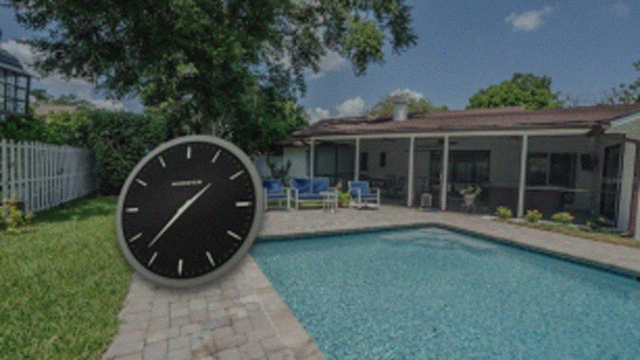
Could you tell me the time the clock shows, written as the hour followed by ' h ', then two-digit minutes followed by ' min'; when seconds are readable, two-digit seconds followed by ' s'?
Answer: 1 h 37 min
